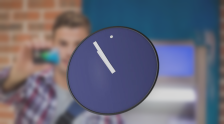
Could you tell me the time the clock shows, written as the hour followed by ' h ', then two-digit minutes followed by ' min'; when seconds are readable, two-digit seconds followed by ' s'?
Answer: 10 h 55 min
